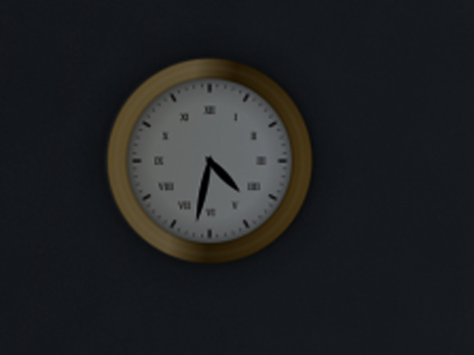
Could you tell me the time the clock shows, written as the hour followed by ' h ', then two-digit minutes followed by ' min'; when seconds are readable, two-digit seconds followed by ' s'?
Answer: 4 h 32 min
